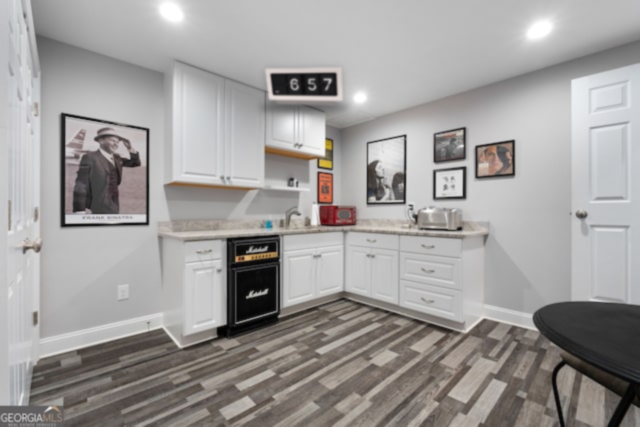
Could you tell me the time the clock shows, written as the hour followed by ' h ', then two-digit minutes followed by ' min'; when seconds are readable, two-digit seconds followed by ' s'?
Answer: 6 h 57 min
